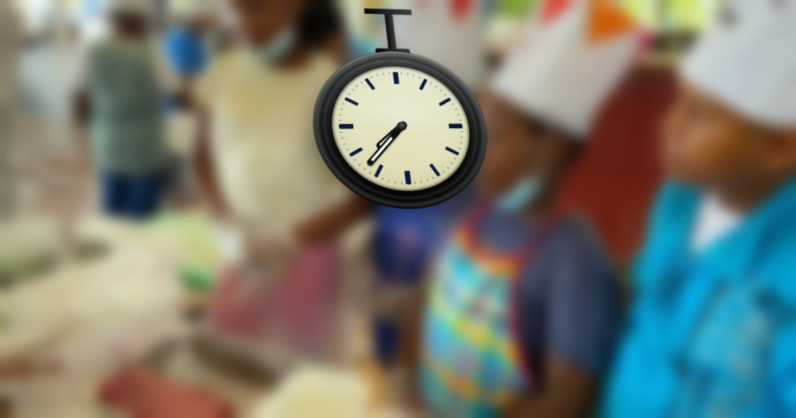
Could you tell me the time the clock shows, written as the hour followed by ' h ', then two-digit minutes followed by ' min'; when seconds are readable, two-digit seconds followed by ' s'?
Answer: 7 h 37 min
